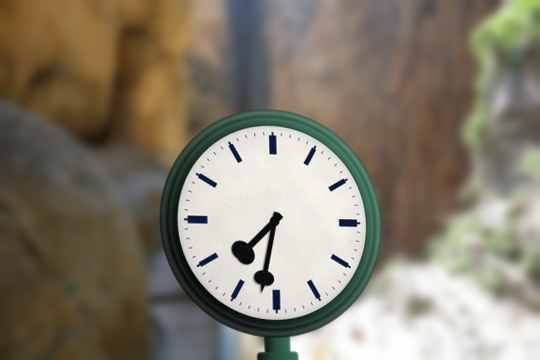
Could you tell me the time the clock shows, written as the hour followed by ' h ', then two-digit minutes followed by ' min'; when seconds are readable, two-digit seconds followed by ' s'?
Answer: 7 h 32 min
